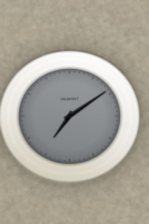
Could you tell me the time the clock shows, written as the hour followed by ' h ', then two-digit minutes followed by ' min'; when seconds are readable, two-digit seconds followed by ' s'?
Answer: 7 h 09 min
